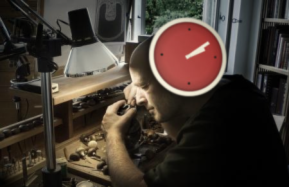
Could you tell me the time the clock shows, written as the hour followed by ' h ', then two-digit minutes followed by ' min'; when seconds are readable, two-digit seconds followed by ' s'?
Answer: 2 h 09 min
